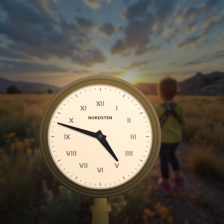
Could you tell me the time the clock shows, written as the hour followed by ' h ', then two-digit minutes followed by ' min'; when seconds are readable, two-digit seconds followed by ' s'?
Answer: 4 h 48 min
